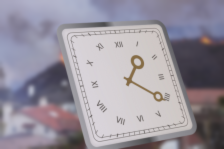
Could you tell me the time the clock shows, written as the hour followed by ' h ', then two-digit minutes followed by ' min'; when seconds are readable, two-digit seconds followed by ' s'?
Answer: 1 h 21 min
